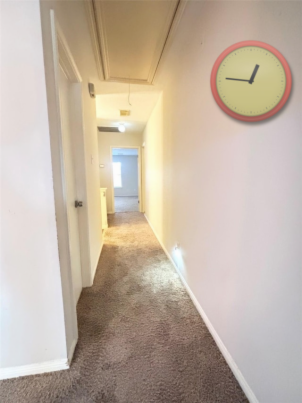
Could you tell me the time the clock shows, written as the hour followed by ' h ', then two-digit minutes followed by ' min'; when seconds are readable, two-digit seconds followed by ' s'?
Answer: 12 h 46 min
